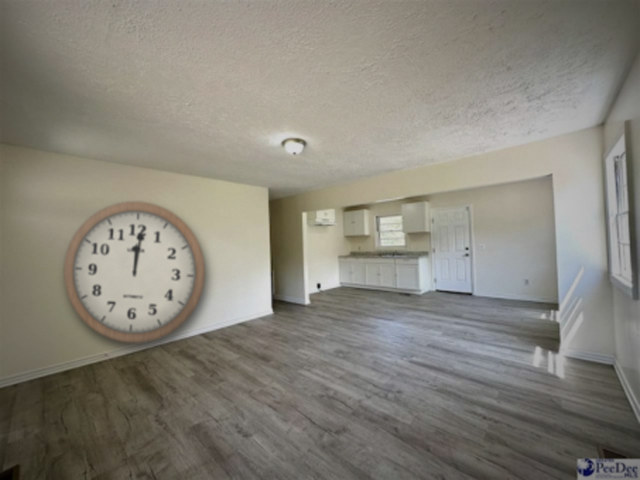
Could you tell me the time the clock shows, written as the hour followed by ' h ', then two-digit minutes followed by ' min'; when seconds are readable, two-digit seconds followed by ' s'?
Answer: 12 h 01 min
